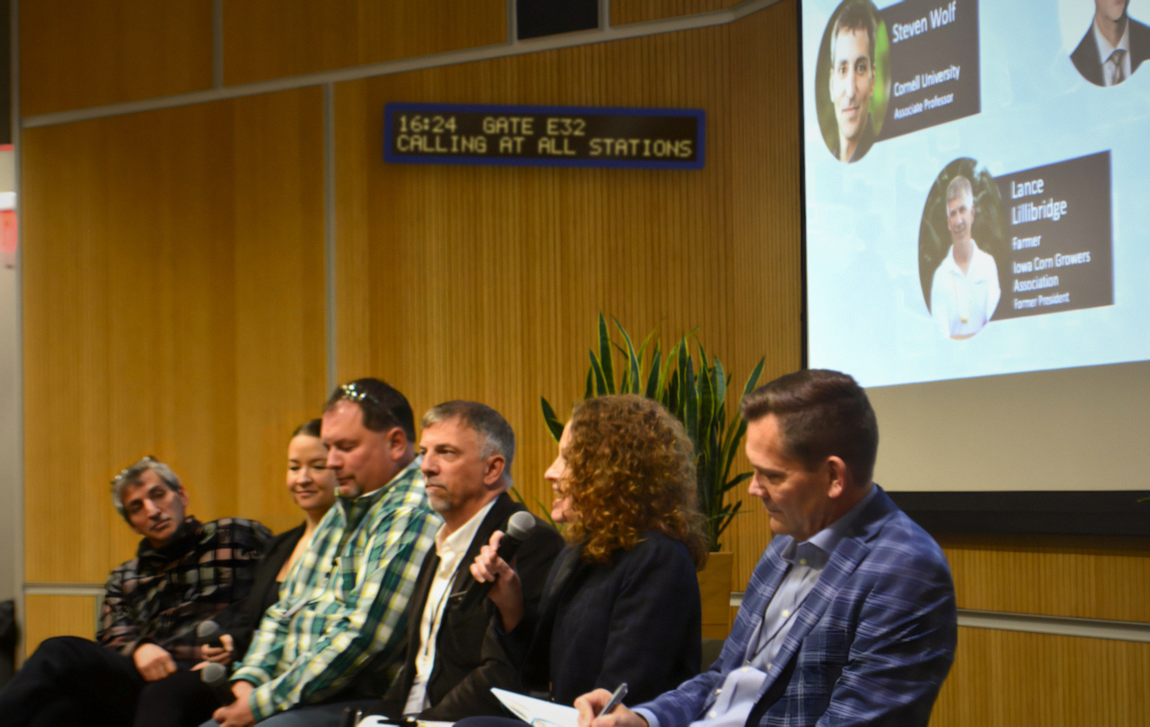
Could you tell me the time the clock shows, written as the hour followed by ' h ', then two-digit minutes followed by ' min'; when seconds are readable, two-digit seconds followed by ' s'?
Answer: 16 h 24 min
